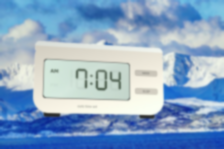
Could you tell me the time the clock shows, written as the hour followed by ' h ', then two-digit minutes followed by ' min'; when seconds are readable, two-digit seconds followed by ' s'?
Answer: 7 h 04 min
